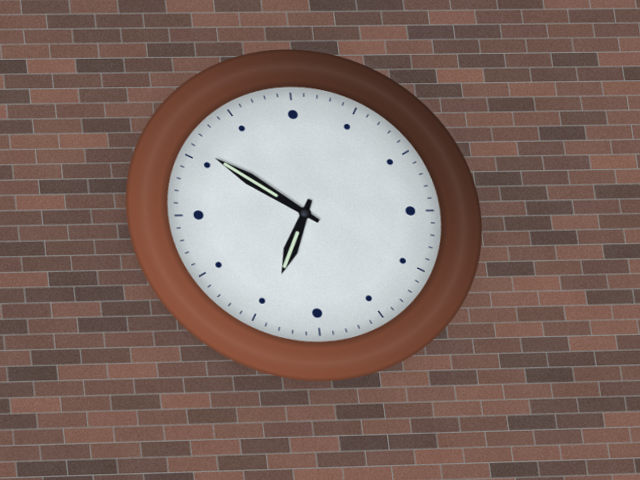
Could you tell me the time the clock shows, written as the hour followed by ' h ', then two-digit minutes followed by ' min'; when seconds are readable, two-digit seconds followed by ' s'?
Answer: 6 h 51 min
